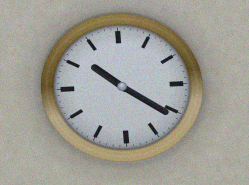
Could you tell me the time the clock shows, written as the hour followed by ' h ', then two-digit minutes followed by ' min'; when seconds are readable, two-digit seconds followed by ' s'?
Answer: 10 h 21 min
